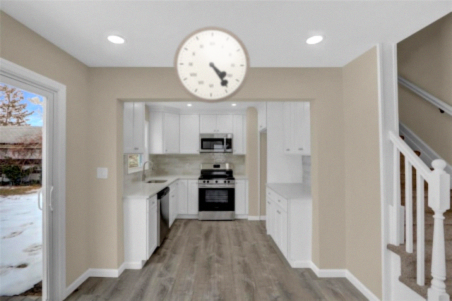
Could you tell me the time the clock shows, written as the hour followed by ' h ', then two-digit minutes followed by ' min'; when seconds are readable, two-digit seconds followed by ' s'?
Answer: 4 h 24 min
